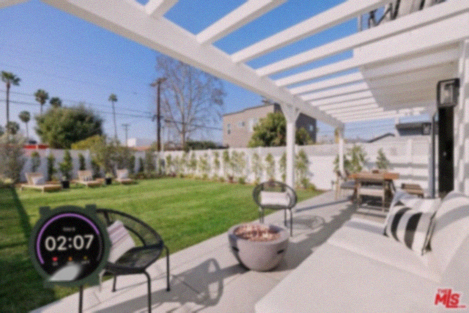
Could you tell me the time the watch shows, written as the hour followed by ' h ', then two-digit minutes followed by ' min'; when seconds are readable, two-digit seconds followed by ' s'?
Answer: 2 h 07 min
